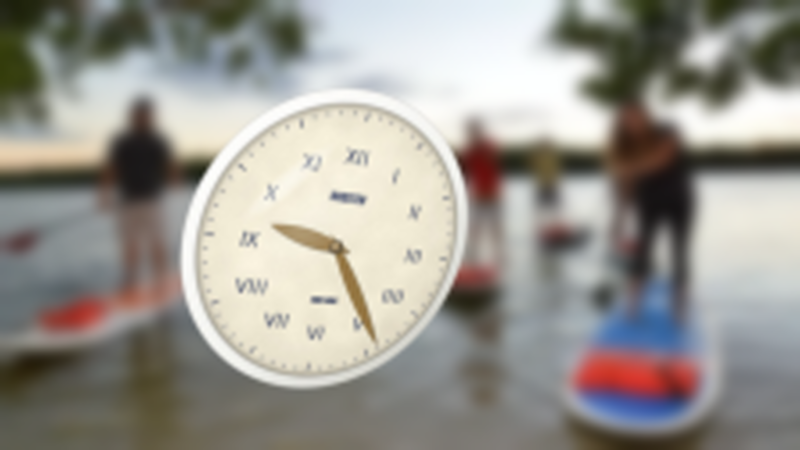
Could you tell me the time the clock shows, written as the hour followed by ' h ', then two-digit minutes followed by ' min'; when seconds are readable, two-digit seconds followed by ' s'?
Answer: 9 h 24 min
